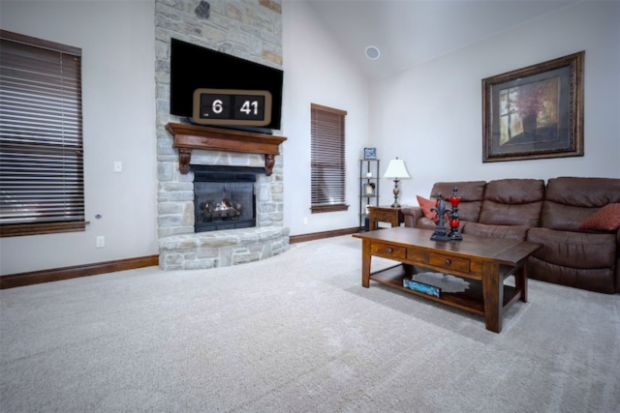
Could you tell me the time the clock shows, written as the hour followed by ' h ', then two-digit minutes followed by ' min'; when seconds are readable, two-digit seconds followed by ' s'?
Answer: 6 h 41 min
